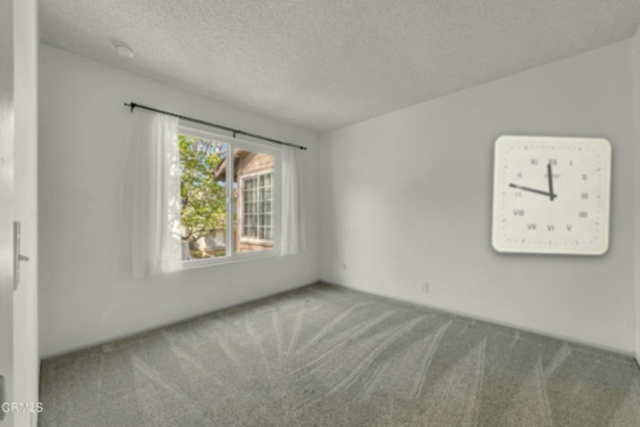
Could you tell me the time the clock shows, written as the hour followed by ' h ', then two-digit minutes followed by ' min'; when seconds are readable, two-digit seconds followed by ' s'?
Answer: 11 h 47 min
